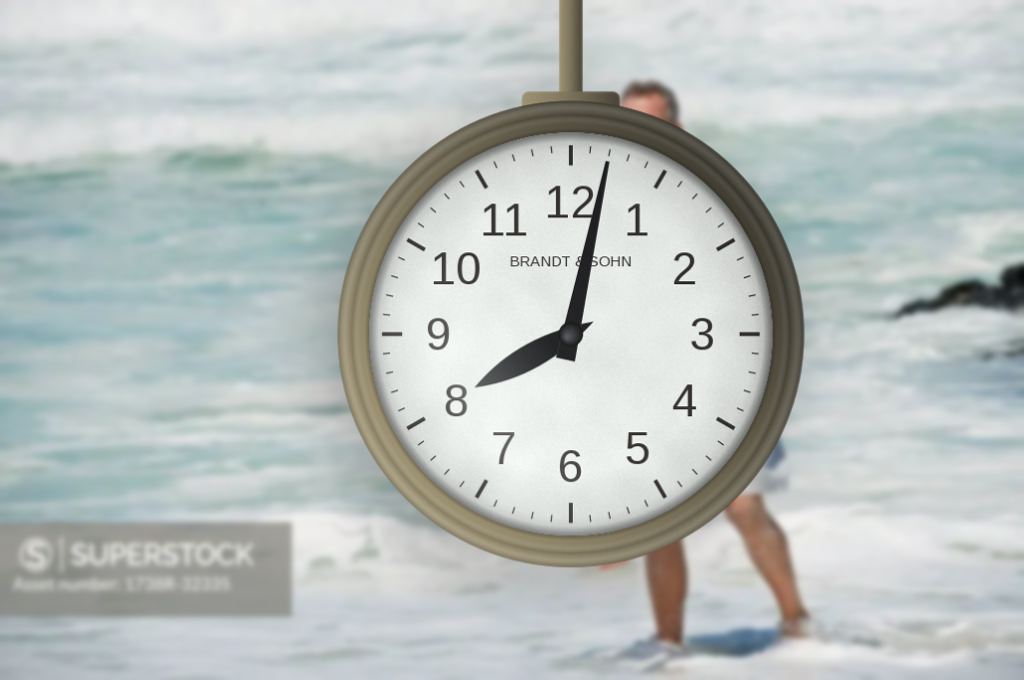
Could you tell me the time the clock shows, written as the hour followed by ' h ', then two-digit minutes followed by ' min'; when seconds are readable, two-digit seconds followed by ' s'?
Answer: 8 h 02 min
